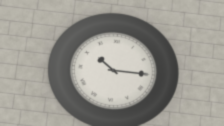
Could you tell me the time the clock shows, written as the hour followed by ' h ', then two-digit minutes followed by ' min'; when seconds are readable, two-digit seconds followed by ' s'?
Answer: 10 h 15 min
